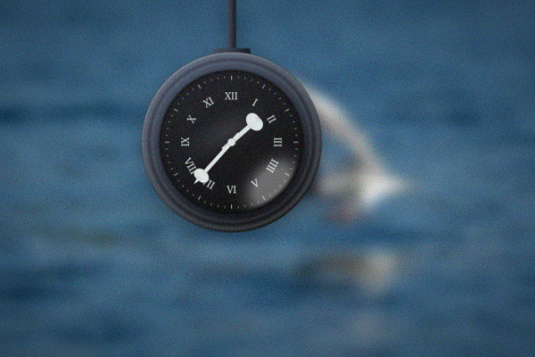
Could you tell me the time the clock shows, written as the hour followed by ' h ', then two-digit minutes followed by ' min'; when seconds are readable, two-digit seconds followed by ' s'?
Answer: 1 h 37 min
